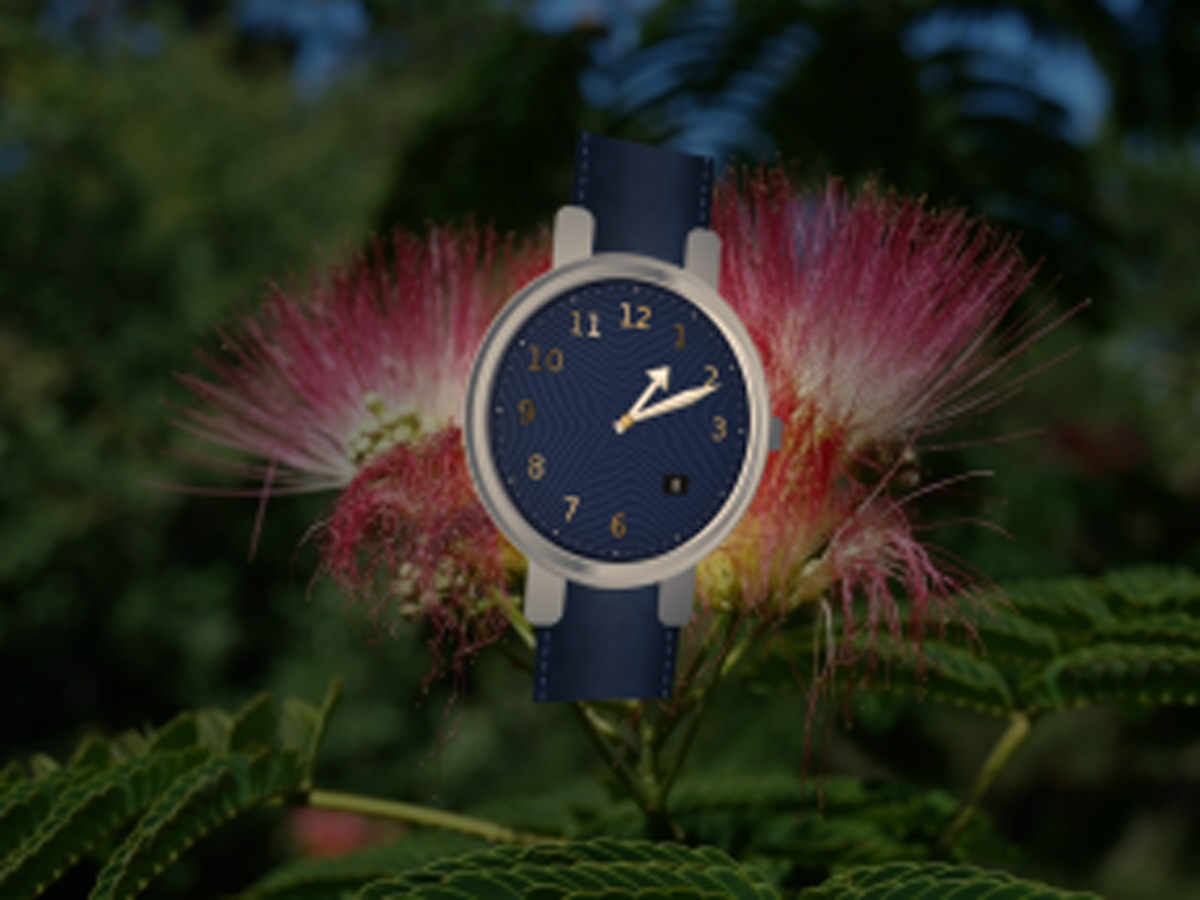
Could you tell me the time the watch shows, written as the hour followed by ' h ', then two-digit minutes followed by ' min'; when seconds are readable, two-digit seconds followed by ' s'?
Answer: 1 h 11 min
